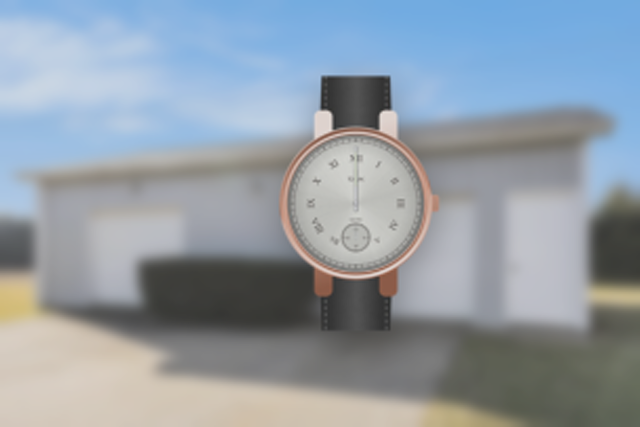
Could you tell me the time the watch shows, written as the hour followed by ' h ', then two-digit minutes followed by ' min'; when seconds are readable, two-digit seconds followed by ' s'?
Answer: 12 h 00 min
